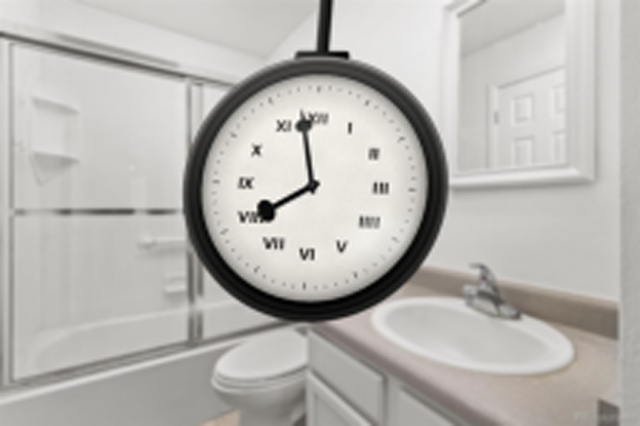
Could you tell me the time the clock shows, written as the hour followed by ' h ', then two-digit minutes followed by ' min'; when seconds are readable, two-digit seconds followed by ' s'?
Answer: 7 h 58 min
